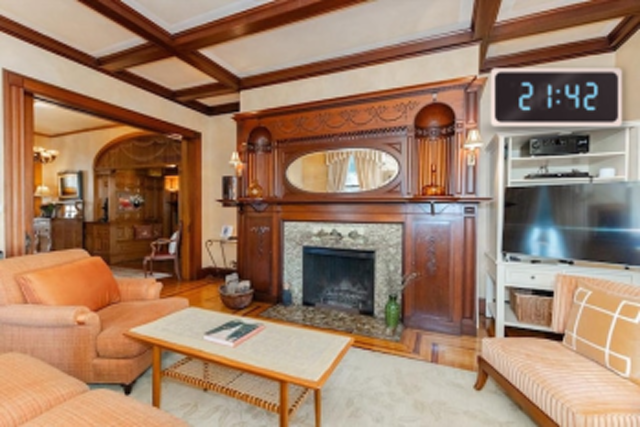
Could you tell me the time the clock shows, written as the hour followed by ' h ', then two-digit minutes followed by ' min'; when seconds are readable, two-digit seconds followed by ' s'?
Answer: 21 h 42 min
